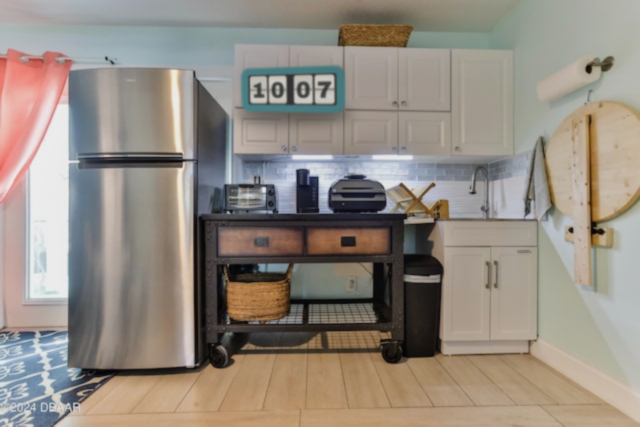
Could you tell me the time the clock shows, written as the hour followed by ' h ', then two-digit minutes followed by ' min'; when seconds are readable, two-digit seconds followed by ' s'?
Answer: 10 h 07 min
